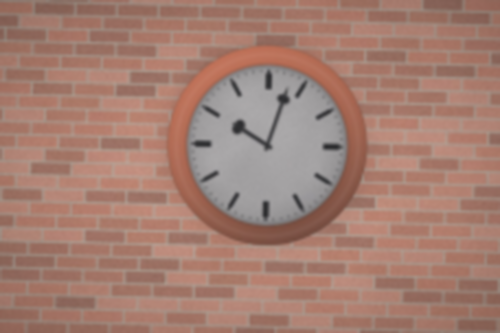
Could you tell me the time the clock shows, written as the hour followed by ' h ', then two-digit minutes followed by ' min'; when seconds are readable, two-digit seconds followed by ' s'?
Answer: 10 h 03 min
